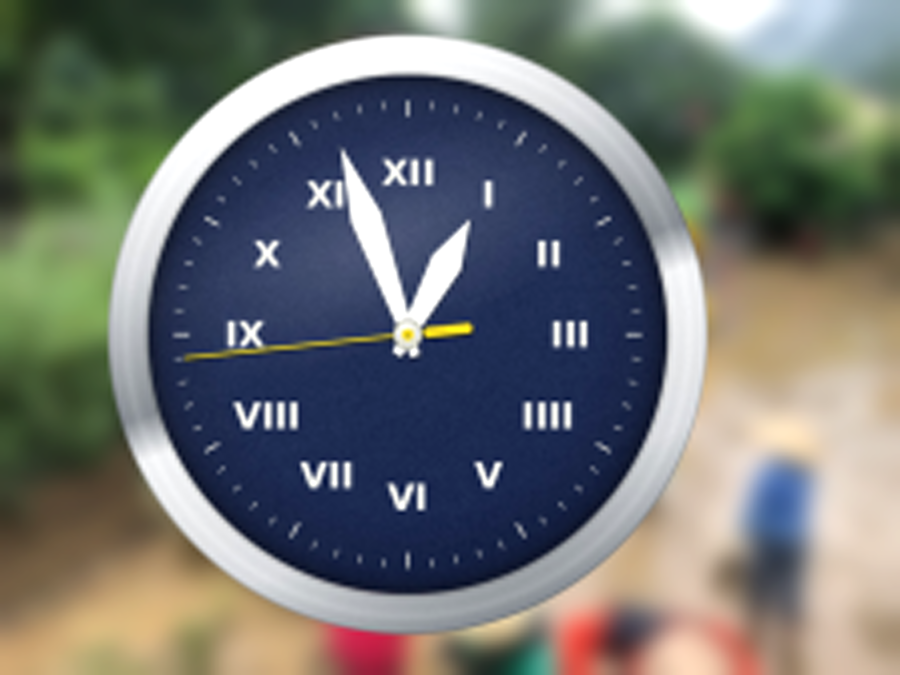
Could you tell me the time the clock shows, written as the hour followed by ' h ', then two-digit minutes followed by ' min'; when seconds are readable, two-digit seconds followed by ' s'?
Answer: 12 h 56 min 44 s
